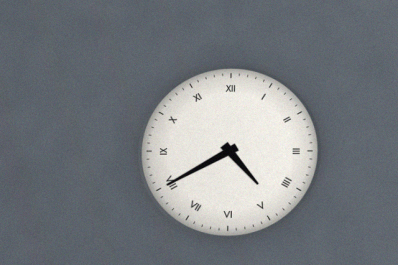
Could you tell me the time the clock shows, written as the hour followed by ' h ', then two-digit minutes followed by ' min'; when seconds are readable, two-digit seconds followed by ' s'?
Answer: 4 h 40 min
